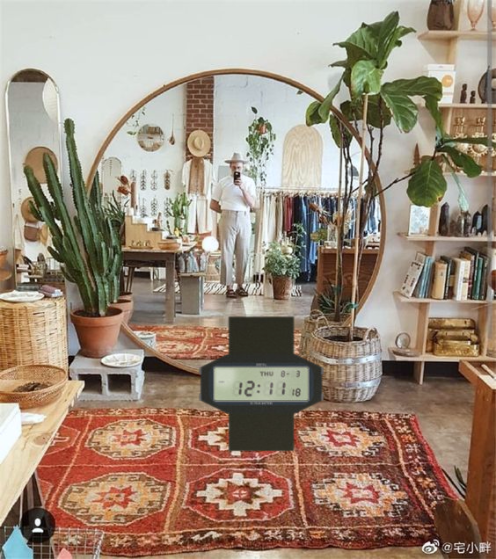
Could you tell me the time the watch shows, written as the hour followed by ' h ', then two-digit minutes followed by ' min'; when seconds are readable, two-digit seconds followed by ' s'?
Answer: 12 h 11 min
